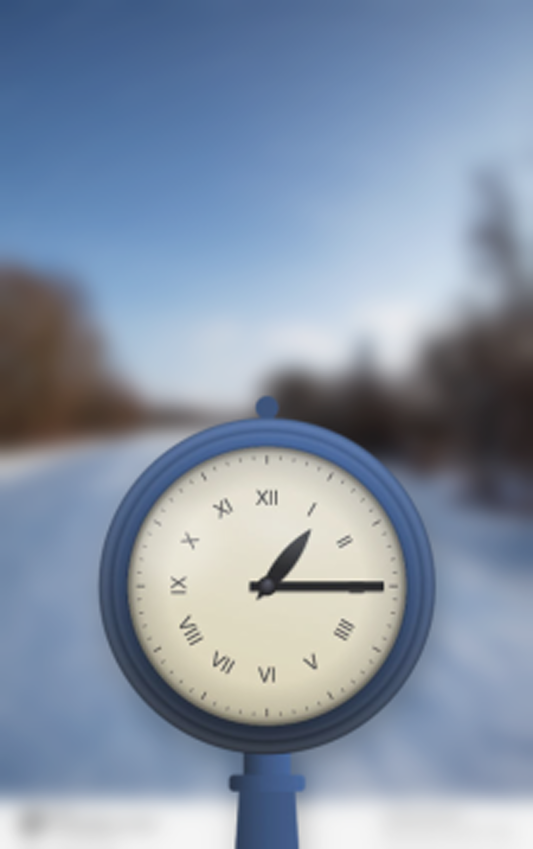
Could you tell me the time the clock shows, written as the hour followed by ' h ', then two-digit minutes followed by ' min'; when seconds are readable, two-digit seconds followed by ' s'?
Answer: 1 h 15 min
